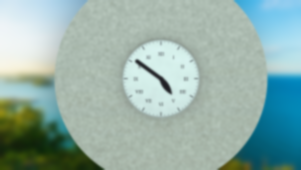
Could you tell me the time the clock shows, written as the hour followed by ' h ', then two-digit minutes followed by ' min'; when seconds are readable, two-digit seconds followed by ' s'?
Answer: 4 h 51 min
